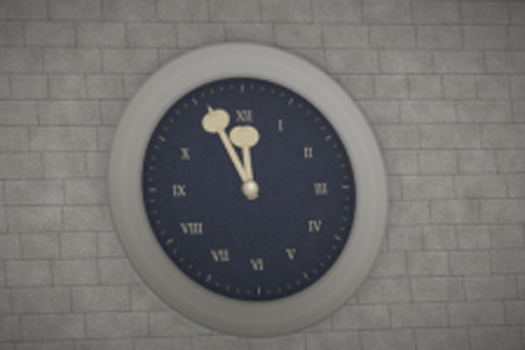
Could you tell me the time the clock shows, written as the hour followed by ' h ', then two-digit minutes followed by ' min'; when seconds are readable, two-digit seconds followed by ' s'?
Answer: 11 h 56 min
